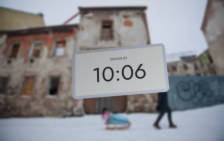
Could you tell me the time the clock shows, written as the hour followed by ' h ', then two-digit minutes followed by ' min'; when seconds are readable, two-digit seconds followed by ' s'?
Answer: 10 h 06 min
